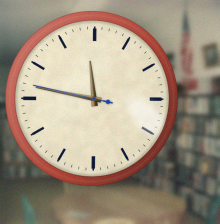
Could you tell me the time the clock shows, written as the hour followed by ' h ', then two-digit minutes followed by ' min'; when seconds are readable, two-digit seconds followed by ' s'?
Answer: 11 h 46 min 47 s
